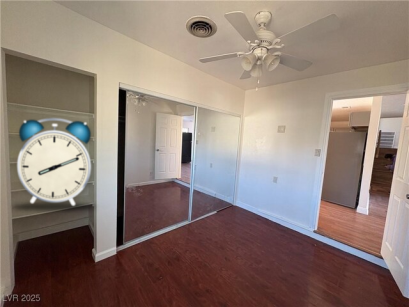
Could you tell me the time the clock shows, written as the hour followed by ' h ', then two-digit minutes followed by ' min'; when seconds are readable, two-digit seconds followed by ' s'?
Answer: 8 h 11 min
